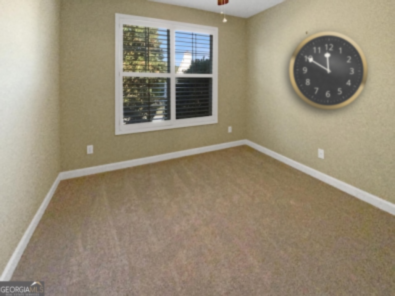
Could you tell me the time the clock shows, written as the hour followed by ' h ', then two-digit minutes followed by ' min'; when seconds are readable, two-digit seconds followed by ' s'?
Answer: 11 h 50 min
